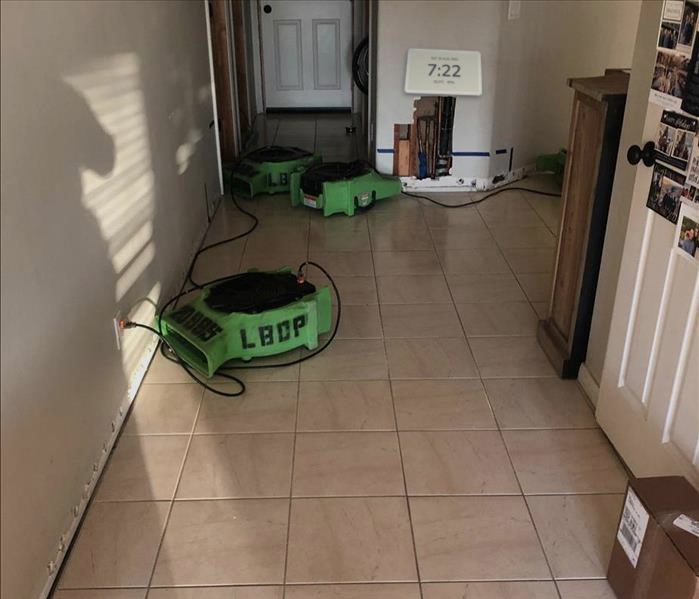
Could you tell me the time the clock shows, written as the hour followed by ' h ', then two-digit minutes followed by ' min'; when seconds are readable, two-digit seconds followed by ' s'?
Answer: 7 h 22 min
